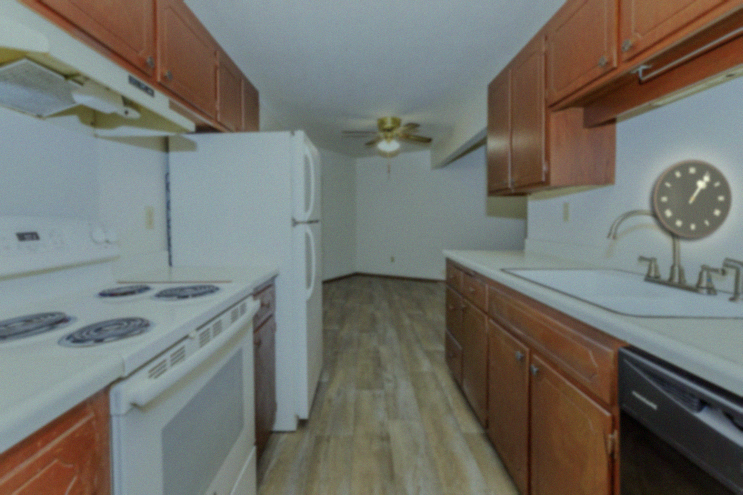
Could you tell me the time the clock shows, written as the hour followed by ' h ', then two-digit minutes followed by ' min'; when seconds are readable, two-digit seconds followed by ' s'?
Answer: 1 h 06 min
